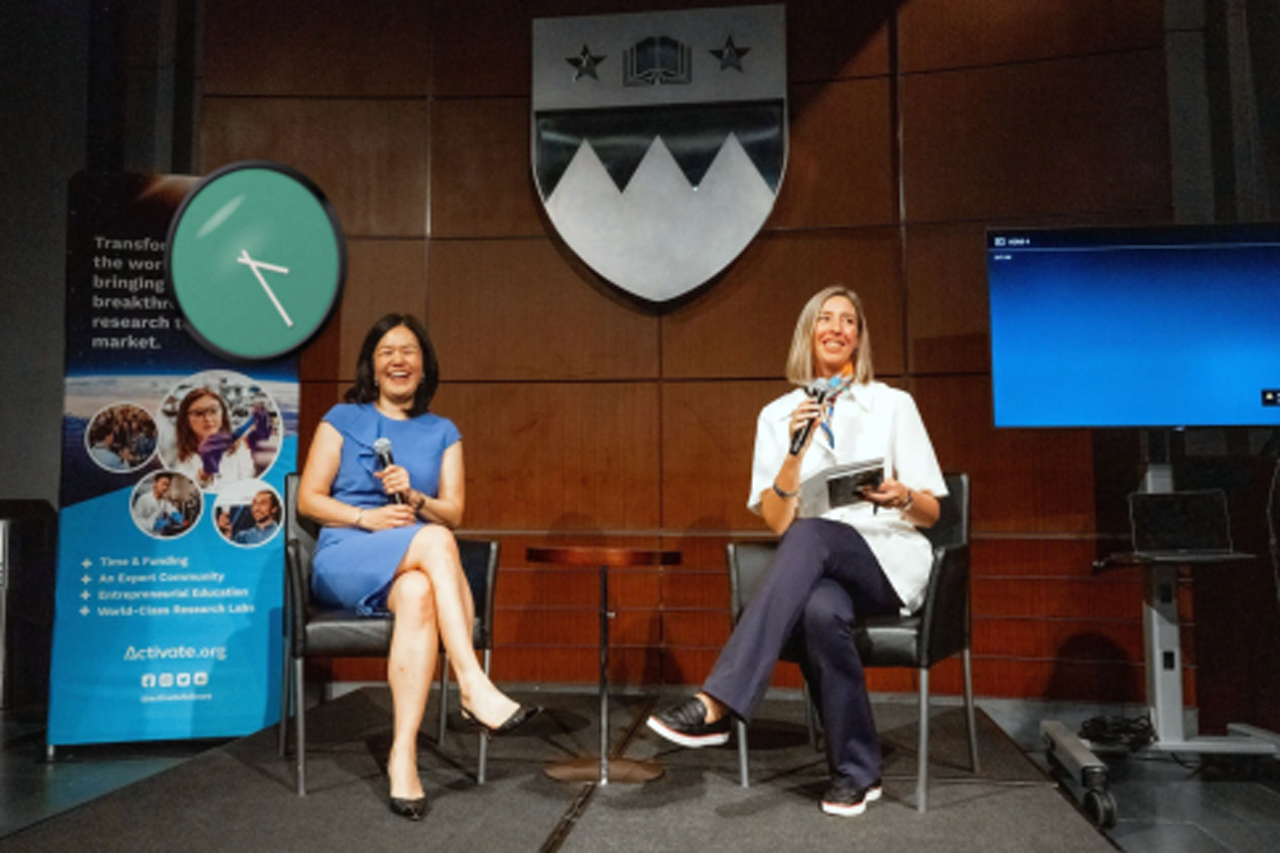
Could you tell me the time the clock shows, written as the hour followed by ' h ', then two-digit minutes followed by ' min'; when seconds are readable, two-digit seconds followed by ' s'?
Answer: 3 h 24 min
